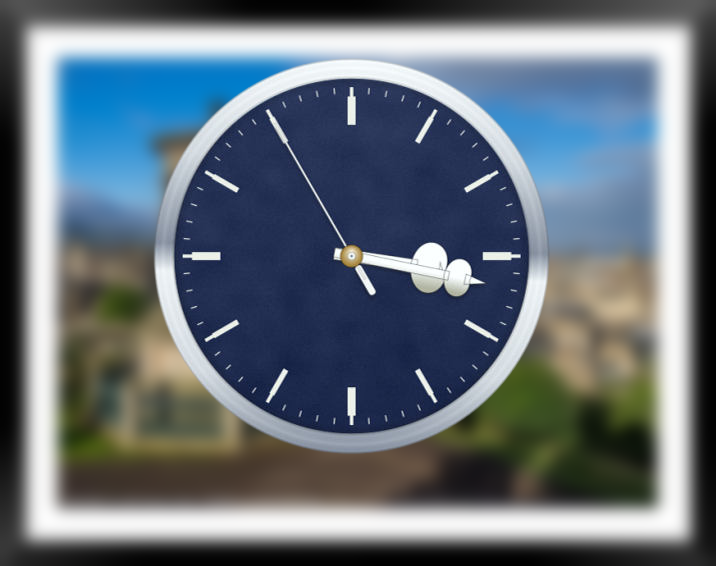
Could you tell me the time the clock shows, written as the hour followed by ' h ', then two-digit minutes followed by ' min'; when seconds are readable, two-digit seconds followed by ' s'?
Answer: 3 h 16 min 55 s
